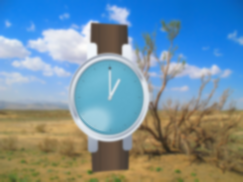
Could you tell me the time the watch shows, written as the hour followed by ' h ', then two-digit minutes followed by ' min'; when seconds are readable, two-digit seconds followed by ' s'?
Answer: 1 h 00 min
